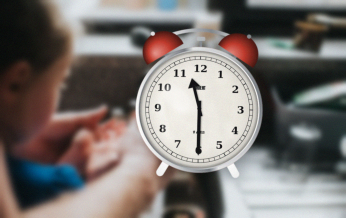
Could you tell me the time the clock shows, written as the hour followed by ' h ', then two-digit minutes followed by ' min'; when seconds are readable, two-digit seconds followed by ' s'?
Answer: 11 h 30 min
